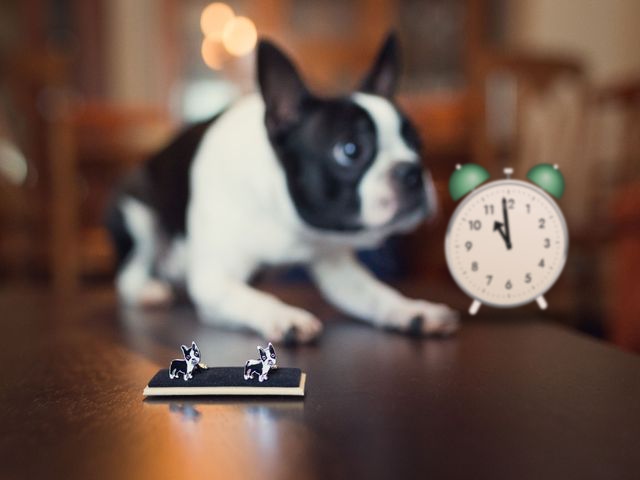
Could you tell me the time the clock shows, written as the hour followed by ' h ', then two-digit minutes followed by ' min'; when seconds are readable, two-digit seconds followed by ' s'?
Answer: 10 h 59 min
